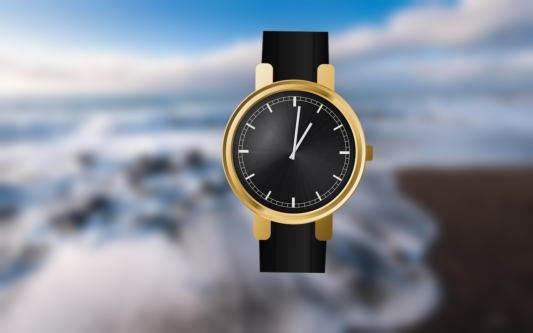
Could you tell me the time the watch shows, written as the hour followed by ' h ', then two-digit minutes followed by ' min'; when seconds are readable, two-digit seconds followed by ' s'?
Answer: 1 h 01 min
